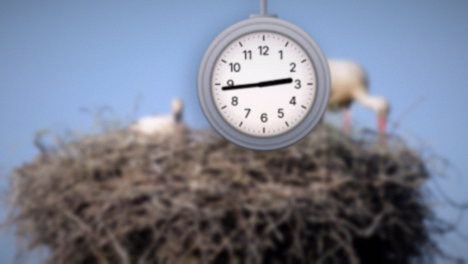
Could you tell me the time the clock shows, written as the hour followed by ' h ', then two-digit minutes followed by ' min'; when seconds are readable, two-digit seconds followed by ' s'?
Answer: 2 h 44 min
